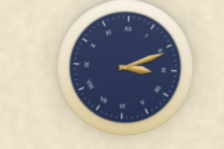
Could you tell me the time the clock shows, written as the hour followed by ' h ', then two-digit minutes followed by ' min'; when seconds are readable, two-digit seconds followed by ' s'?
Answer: 3 h 11 min
